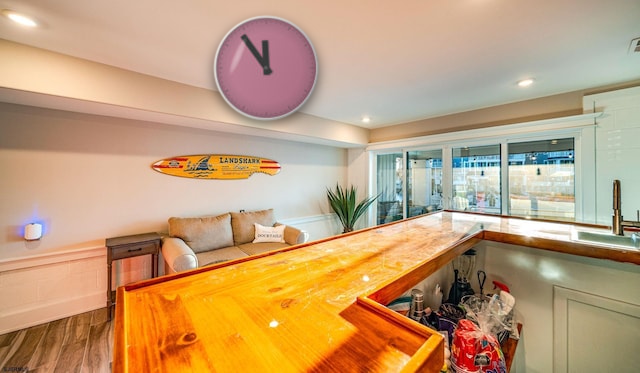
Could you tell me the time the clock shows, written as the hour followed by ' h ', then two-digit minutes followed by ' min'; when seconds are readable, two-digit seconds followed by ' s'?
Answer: 11 h 54 min
